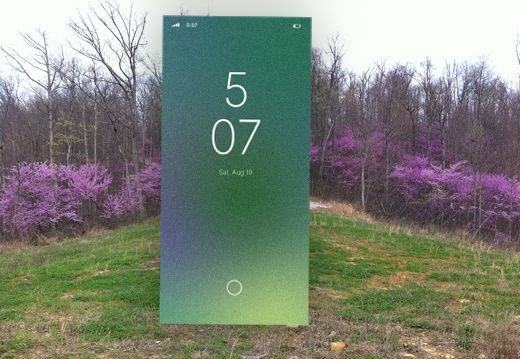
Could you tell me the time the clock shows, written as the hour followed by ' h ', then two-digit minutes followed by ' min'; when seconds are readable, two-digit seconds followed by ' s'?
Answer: 5 h 07 min
